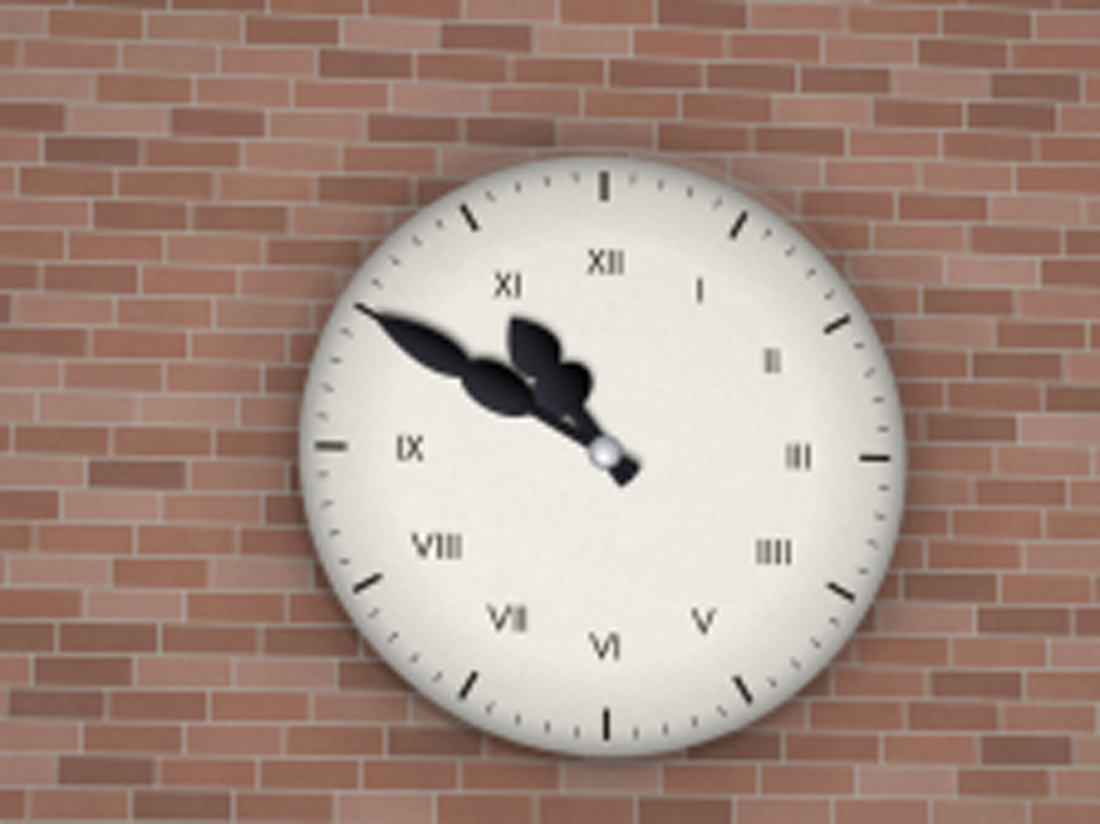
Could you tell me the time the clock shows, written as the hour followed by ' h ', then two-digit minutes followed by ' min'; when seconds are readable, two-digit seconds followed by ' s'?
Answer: 10 h 50 min
